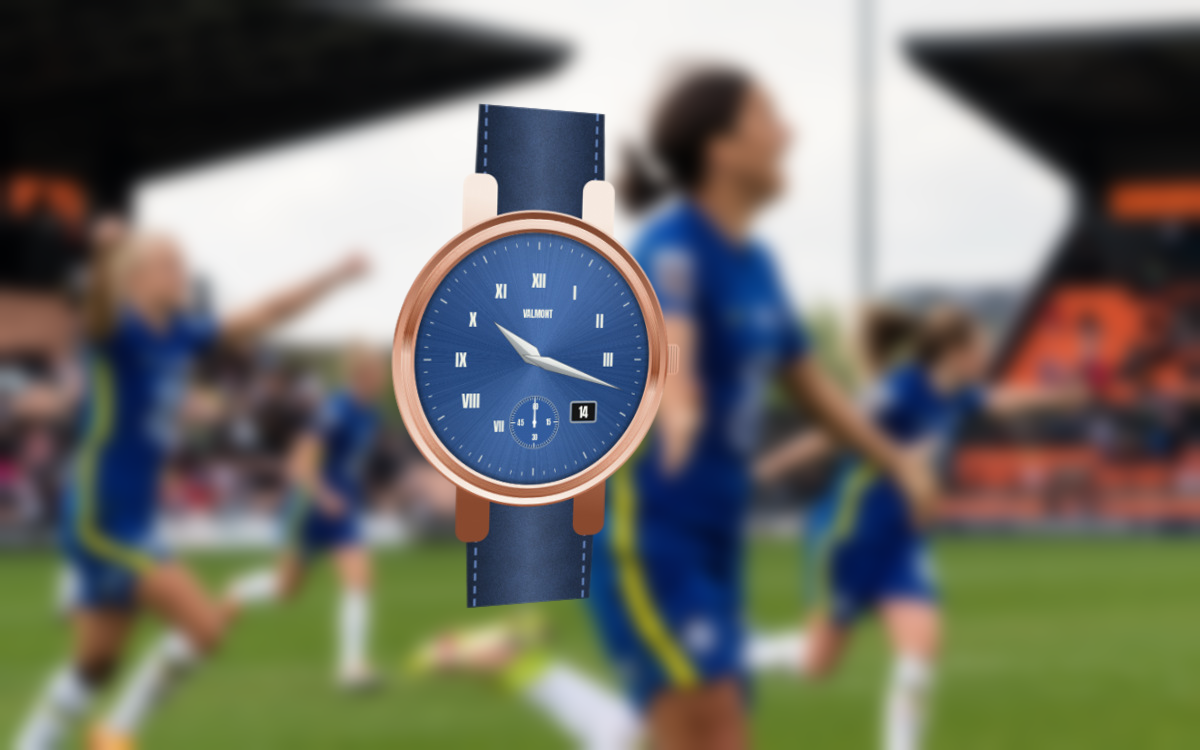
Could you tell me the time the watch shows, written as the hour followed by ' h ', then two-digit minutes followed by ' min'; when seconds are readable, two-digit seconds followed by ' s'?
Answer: 10 h 18 min
